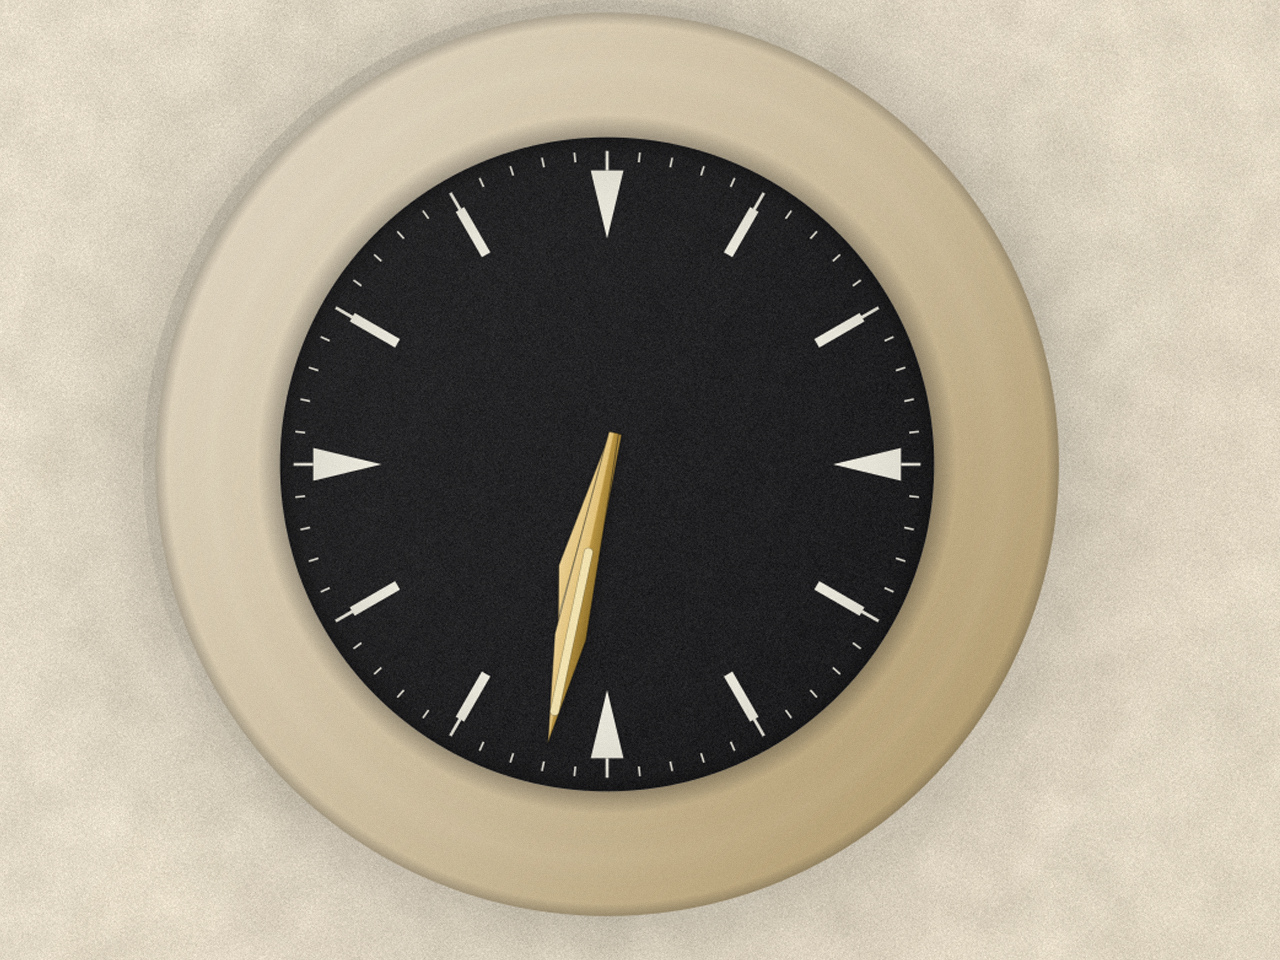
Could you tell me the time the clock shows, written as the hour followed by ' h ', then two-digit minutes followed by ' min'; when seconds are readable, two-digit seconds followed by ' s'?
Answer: 6 h 32 min
